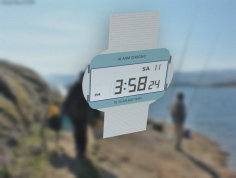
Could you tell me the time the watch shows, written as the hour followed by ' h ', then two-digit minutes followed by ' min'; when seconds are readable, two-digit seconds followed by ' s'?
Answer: 3 h 58 min 24 s
